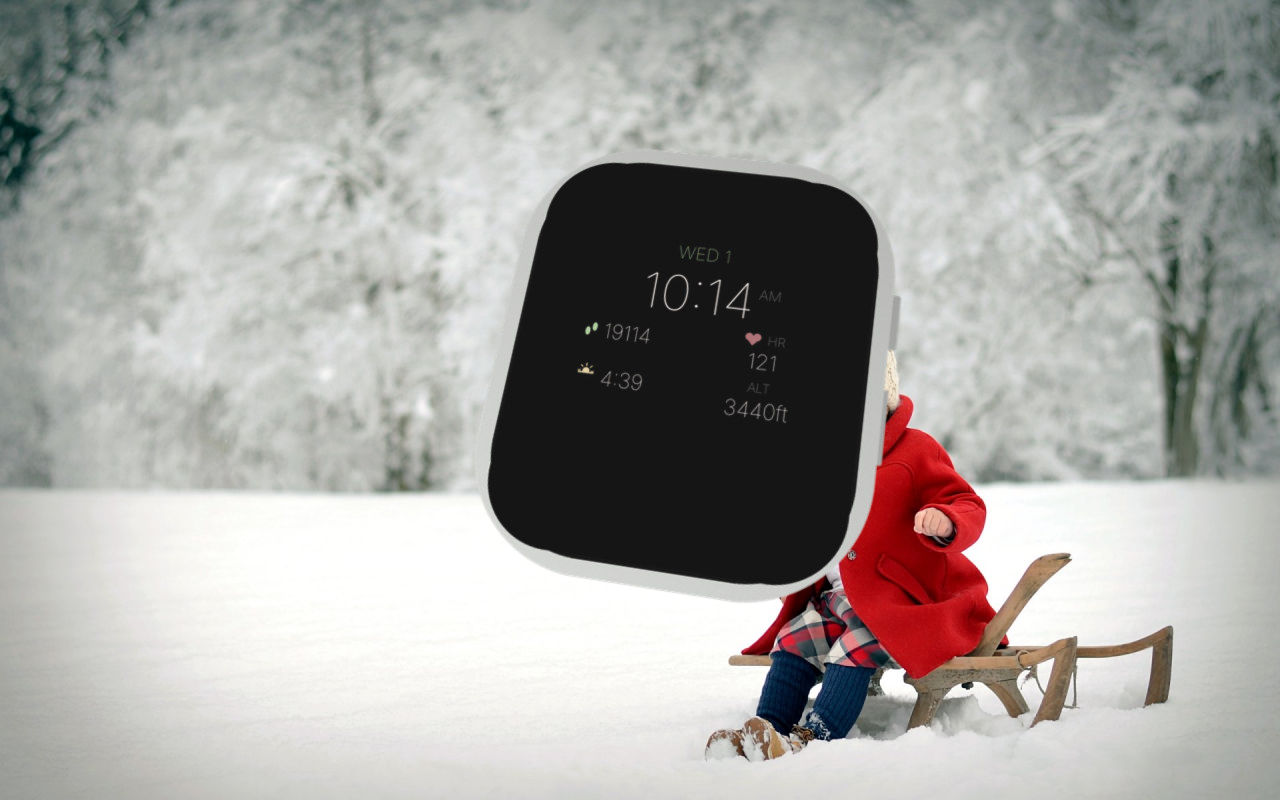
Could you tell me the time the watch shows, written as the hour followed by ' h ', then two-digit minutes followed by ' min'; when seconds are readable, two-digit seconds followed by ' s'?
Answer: 10 h 14 min
